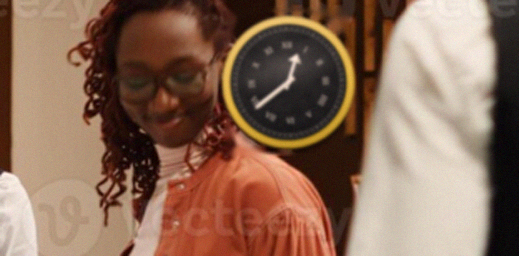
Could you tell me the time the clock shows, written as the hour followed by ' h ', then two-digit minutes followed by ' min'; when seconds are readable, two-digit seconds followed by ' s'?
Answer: 12 h 39 min
